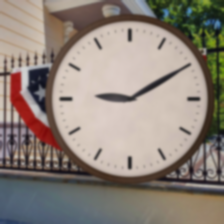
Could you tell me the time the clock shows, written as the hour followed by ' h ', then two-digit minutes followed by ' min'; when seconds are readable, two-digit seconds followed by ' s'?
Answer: 9 h 10 min
